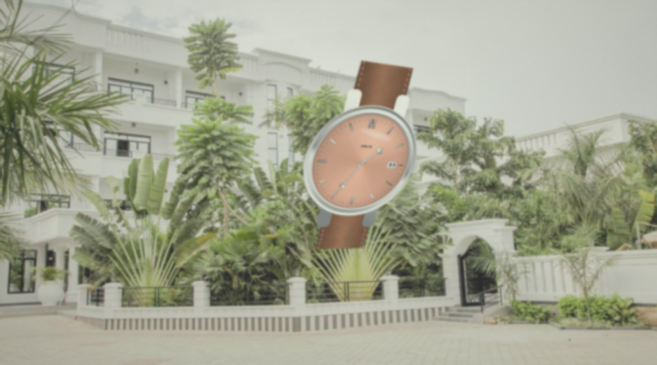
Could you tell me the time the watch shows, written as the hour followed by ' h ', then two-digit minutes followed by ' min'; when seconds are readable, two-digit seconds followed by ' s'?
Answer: 1 h 35 min
